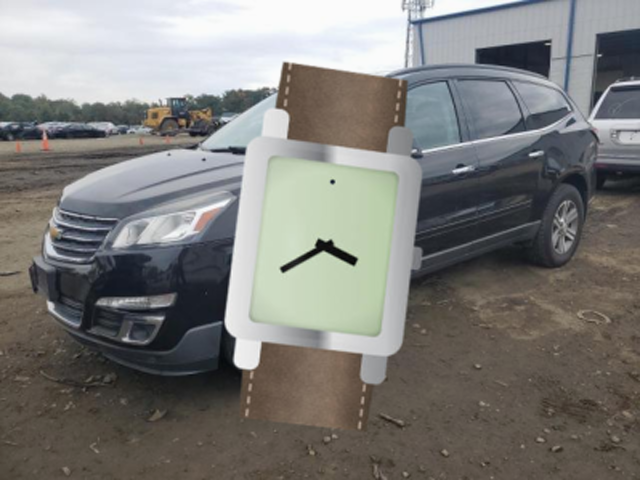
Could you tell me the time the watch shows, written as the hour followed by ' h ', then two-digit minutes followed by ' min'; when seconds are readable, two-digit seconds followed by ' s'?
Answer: 3 h 39 min
